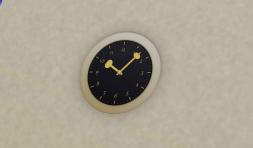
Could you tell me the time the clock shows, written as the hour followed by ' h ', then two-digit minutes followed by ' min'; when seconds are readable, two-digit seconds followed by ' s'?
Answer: 10 h 07 min
